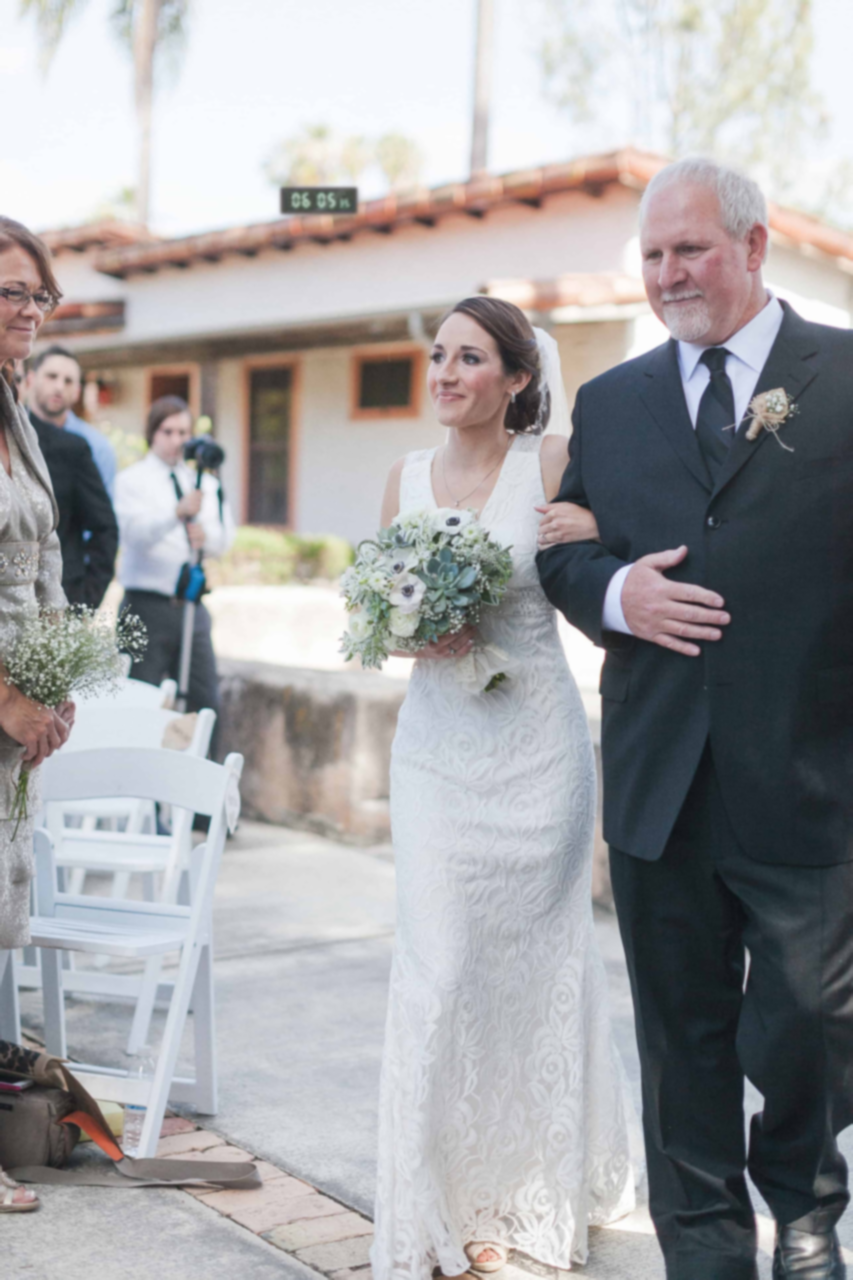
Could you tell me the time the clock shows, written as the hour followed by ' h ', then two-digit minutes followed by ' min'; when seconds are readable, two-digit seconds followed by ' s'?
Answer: 6 h 05 min
